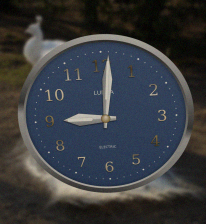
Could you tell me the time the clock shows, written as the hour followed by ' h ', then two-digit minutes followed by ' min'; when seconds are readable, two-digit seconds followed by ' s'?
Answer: 9 h 01 min
